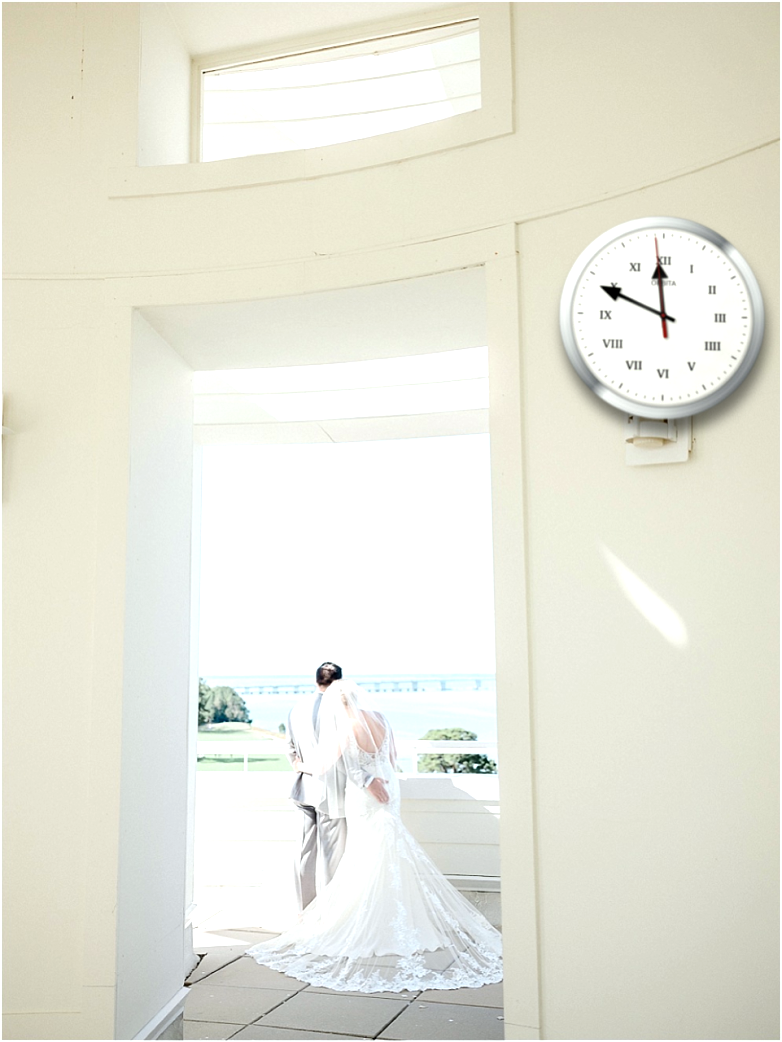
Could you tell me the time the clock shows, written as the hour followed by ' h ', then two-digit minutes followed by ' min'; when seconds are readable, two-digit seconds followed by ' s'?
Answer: 11 h 48 min 59 s
